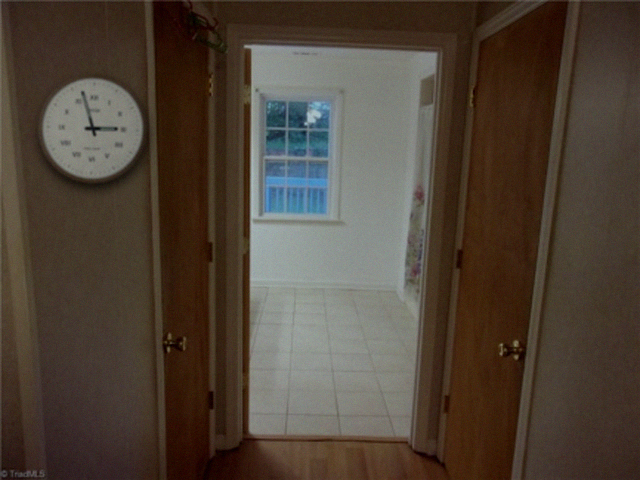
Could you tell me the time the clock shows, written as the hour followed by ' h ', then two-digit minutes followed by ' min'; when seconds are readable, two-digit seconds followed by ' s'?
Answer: 2 h 57 min
